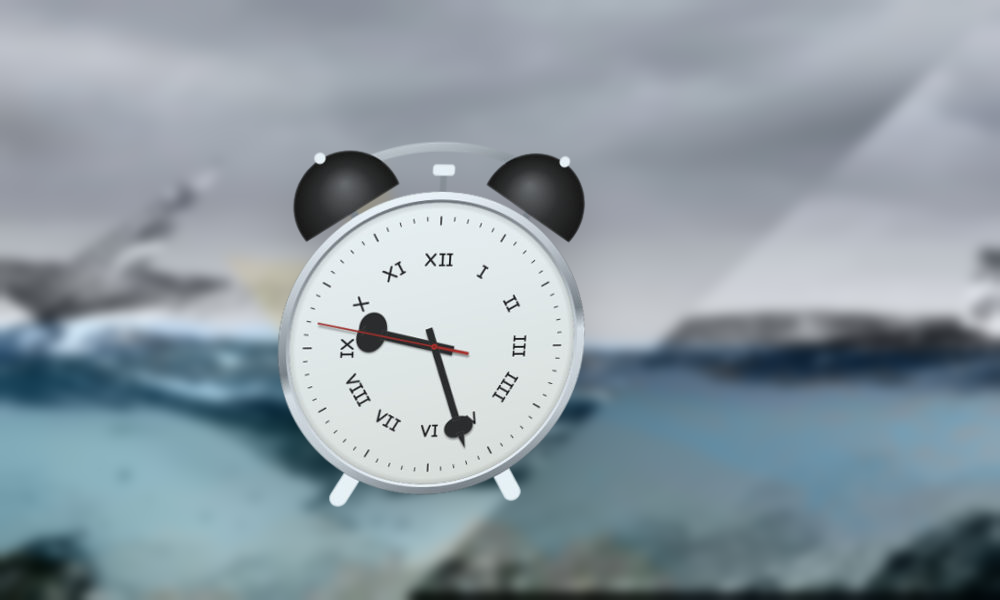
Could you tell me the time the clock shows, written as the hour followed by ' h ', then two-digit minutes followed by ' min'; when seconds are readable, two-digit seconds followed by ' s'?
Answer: 9 h 26 min 47 s
